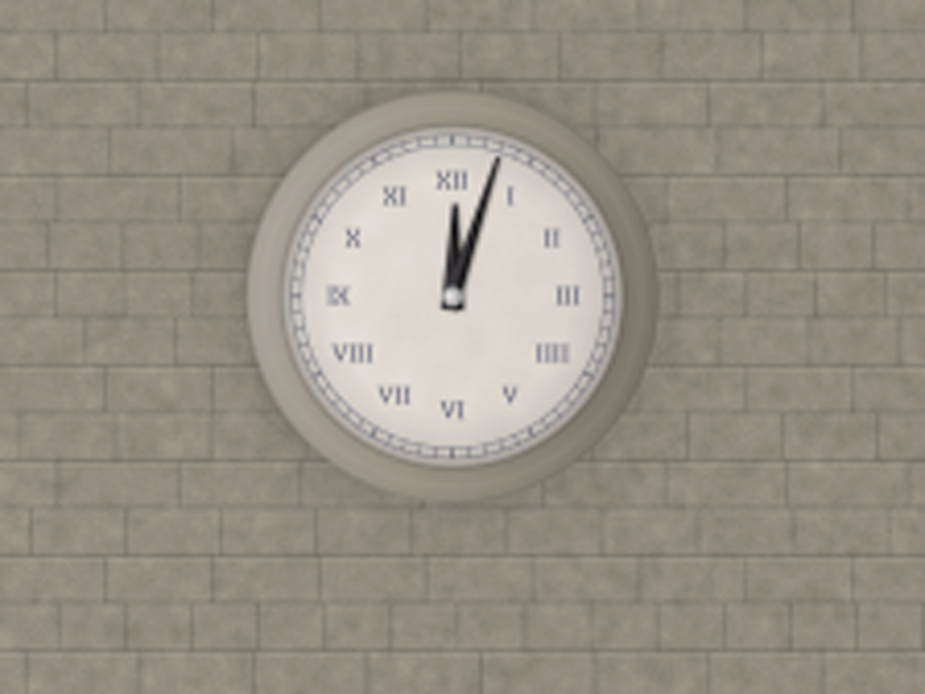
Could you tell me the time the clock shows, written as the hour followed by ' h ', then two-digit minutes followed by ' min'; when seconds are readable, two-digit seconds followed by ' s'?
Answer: 12 h 03 min
